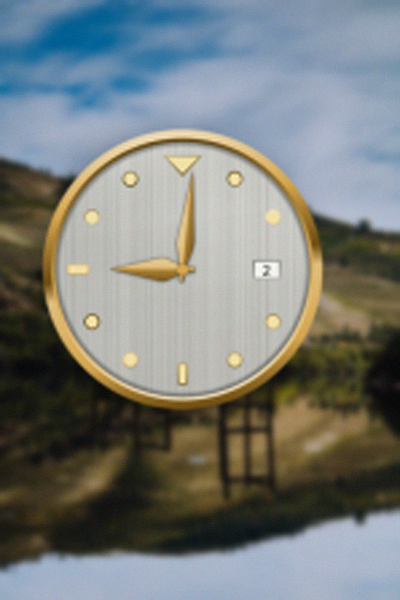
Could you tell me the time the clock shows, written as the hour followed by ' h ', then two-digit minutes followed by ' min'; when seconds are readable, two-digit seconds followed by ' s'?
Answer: 9 h 01 min
